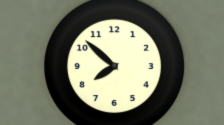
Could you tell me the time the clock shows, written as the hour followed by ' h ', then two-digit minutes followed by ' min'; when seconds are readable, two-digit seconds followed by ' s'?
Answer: 7 h 52 min
